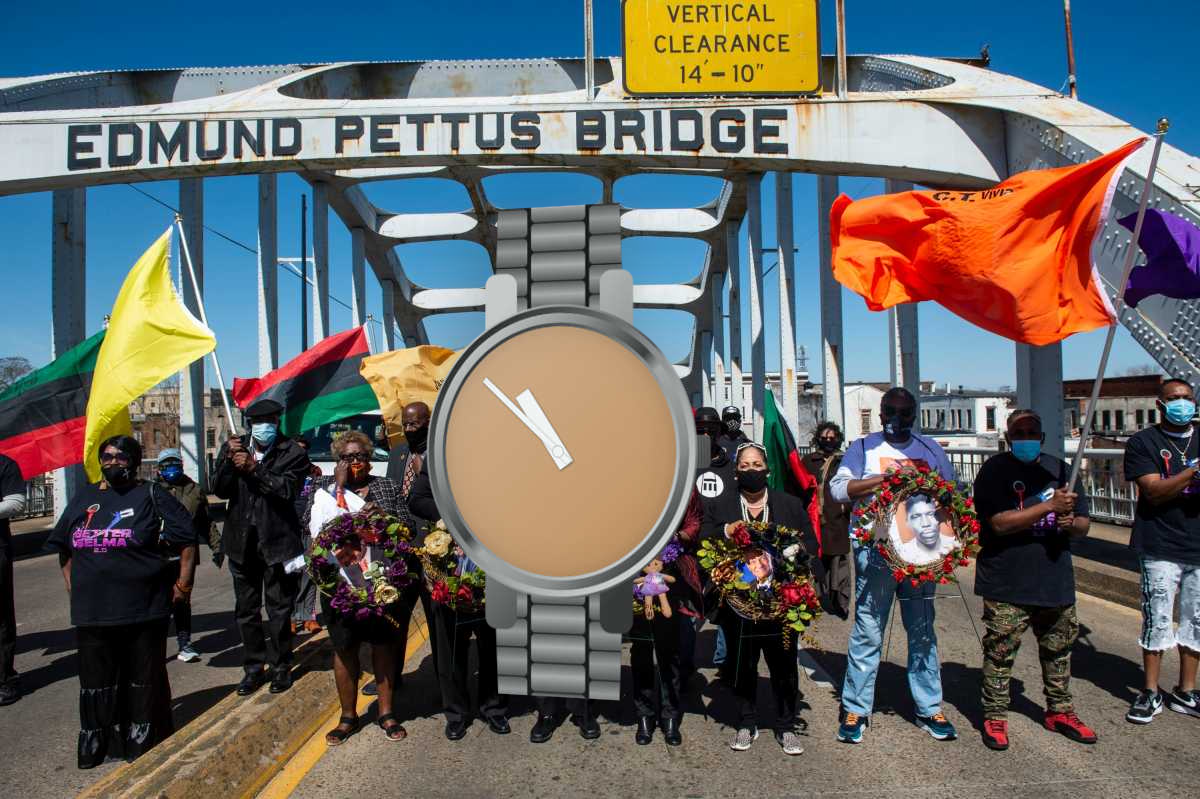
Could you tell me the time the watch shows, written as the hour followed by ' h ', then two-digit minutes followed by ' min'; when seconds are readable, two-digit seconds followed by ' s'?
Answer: 10 h 52 min
